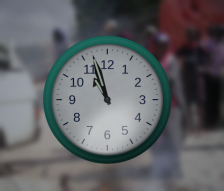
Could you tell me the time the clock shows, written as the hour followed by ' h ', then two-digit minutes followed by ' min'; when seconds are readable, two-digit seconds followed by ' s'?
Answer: 10 h 57 min
